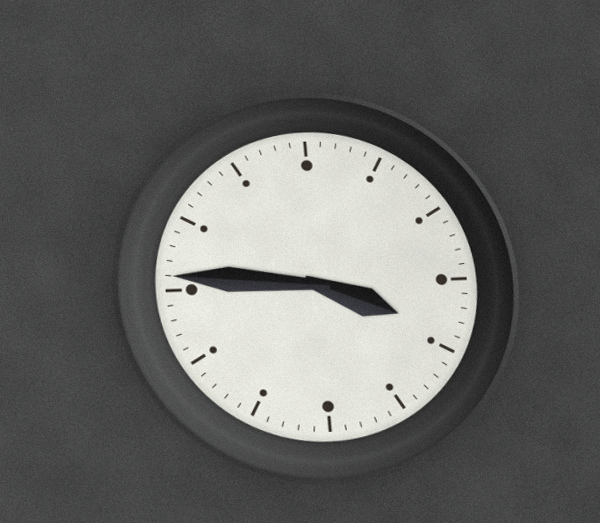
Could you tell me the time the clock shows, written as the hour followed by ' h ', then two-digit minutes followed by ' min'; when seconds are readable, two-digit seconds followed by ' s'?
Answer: 3 h 46 min
